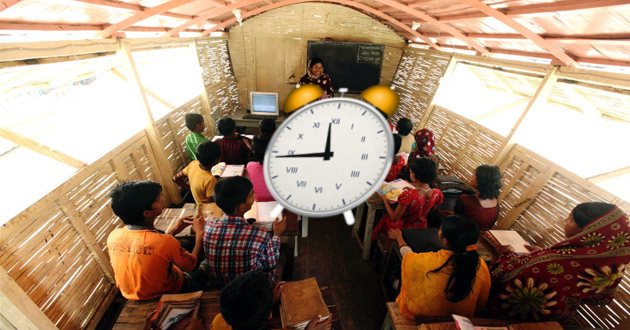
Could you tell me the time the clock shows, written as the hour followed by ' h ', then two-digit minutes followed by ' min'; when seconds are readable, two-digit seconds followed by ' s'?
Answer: 11 h 44 min
